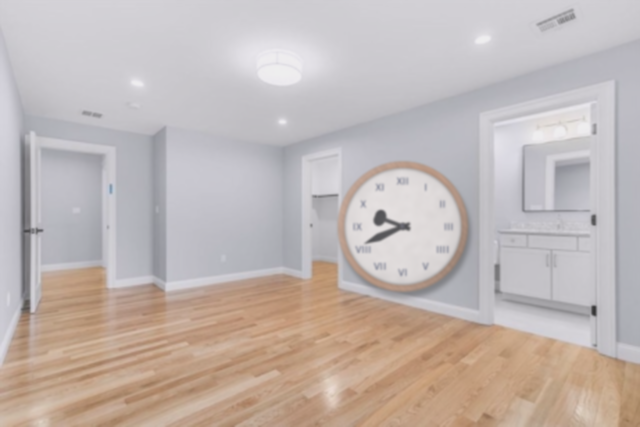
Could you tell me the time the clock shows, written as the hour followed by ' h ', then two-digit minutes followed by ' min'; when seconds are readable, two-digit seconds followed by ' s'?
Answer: 9 h 41 min
